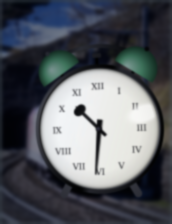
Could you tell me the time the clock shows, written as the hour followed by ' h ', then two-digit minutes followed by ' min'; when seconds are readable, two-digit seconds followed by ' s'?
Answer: 10 h 31 min
